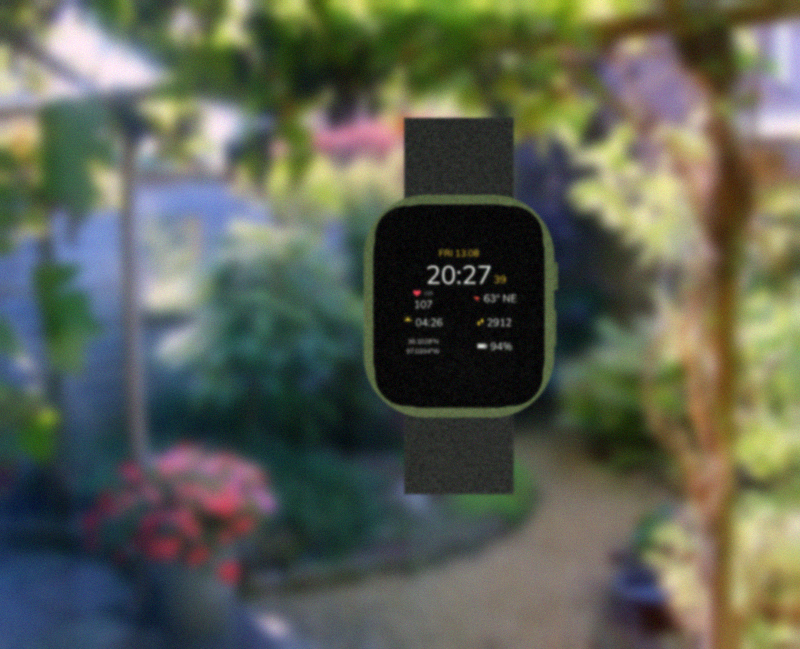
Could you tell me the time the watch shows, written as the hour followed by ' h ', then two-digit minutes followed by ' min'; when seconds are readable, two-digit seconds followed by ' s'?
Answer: 20 h 27 min
